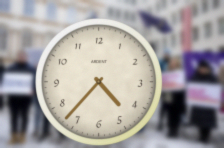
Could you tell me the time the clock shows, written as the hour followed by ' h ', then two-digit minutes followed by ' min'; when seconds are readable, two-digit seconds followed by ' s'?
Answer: 4 h 37 min
